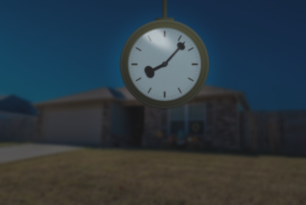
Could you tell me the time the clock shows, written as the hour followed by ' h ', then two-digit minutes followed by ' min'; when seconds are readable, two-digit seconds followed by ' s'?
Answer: 8 h 07 min
